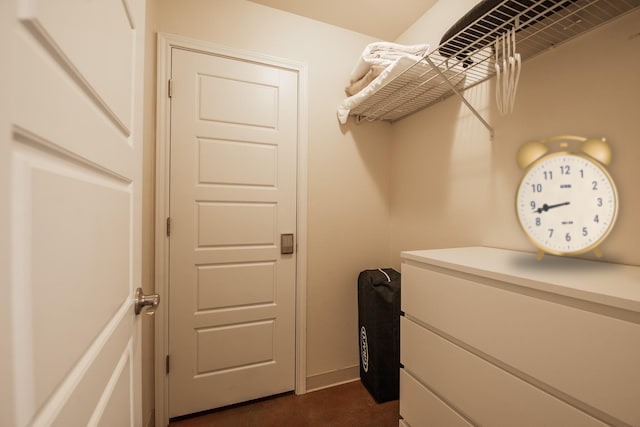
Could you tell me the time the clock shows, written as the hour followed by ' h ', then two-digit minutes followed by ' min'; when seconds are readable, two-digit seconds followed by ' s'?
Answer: 8 h 43 min
